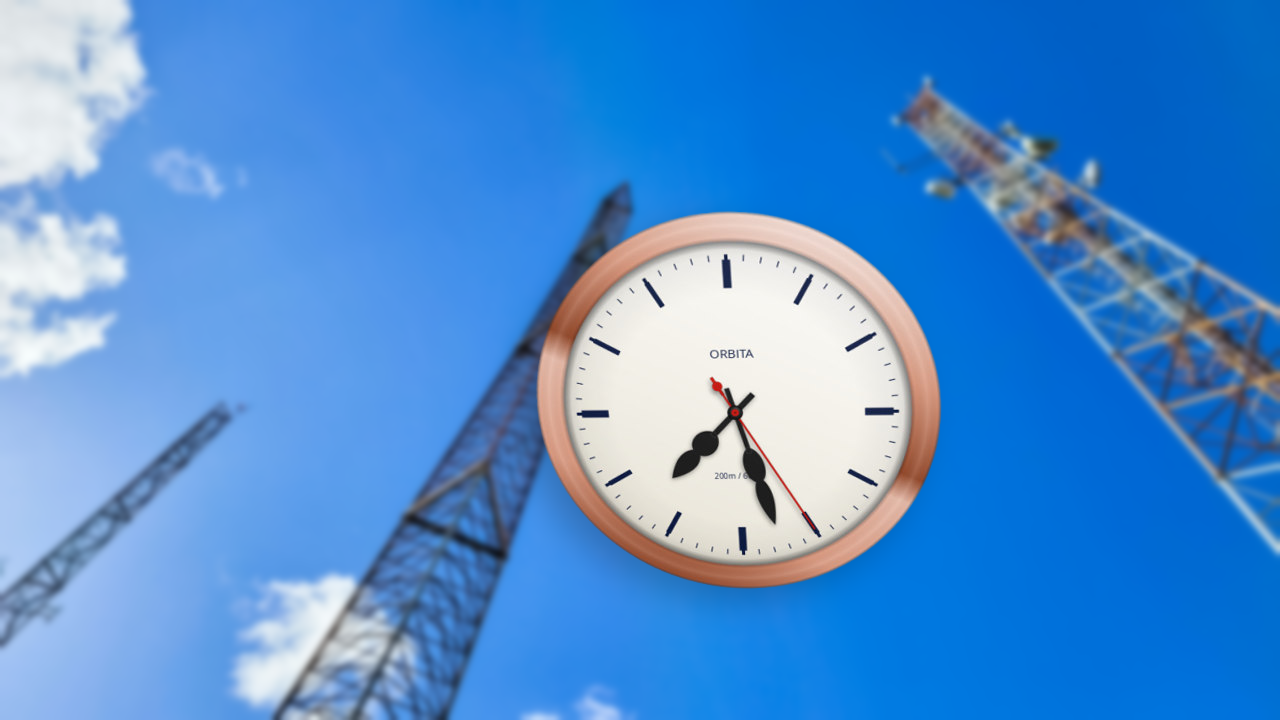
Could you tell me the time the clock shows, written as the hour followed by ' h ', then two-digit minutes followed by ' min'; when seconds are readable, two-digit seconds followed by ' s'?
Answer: 7 h 27 min 25 s
